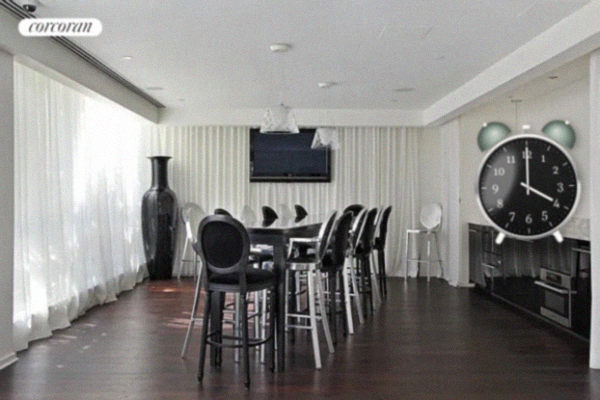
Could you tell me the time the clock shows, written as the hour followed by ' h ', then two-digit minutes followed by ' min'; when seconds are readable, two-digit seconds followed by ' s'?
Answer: 4 h 00 min
